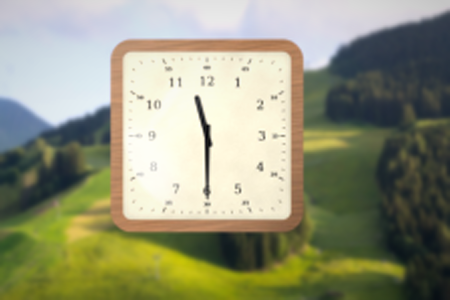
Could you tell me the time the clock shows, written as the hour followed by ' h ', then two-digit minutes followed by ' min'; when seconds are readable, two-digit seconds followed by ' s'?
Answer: 11 h 30 min
